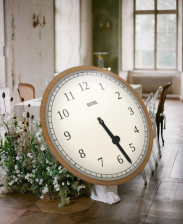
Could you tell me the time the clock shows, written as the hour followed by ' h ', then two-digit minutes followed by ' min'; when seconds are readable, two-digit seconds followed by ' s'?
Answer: 5 h 28 min
